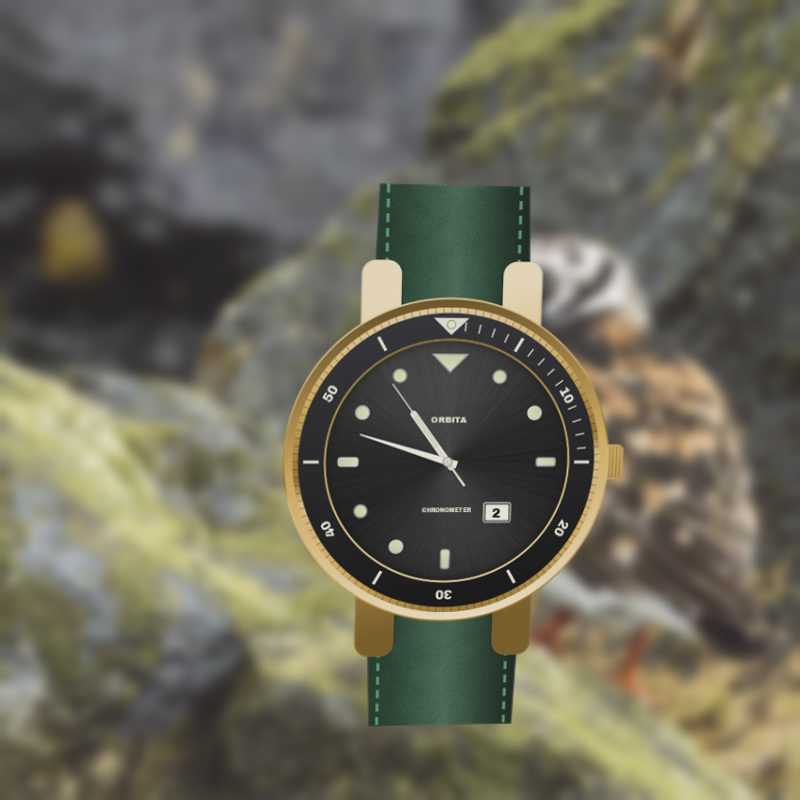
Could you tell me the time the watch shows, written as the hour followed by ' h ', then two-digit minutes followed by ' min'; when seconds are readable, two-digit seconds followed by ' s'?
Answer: 10 h 47 min 54 s
